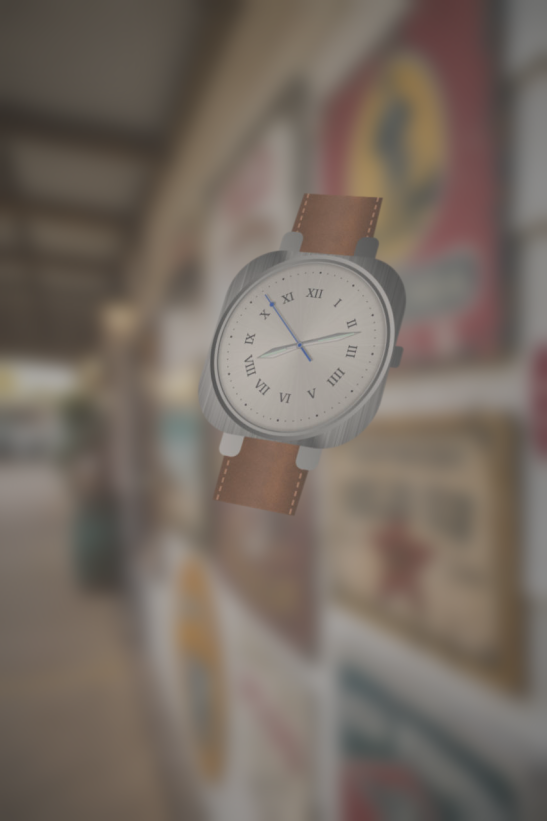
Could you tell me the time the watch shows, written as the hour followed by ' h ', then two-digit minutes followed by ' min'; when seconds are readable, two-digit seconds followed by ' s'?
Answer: 8 h 11 min 52 s
